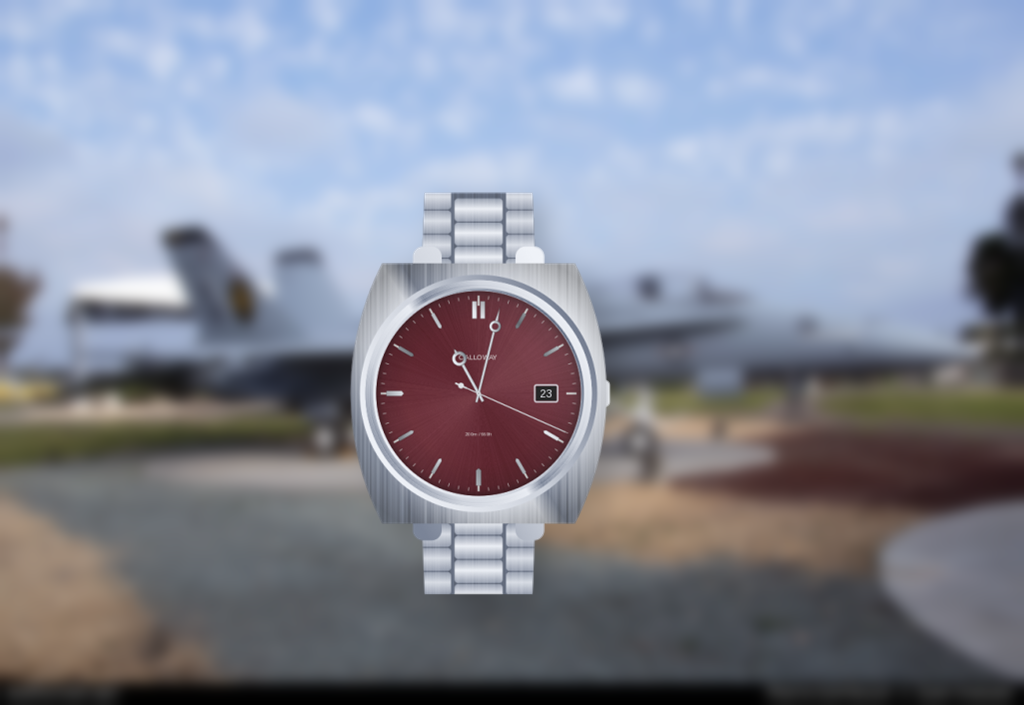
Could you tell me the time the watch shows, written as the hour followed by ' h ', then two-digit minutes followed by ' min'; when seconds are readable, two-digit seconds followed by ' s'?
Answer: 11 h 02 min 19 s
